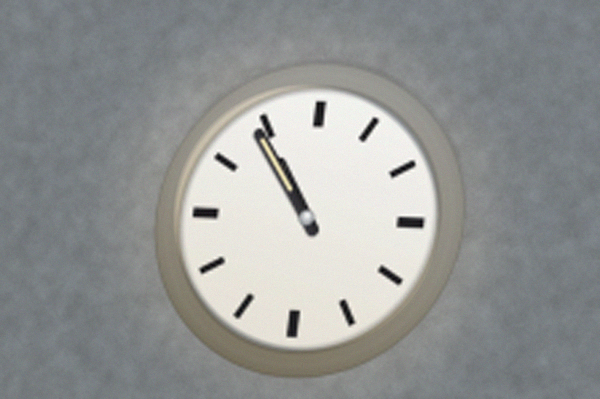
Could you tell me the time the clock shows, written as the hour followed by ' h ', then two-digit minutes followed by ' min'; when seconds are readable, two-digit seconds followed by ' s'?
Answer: 10 h 54 min
